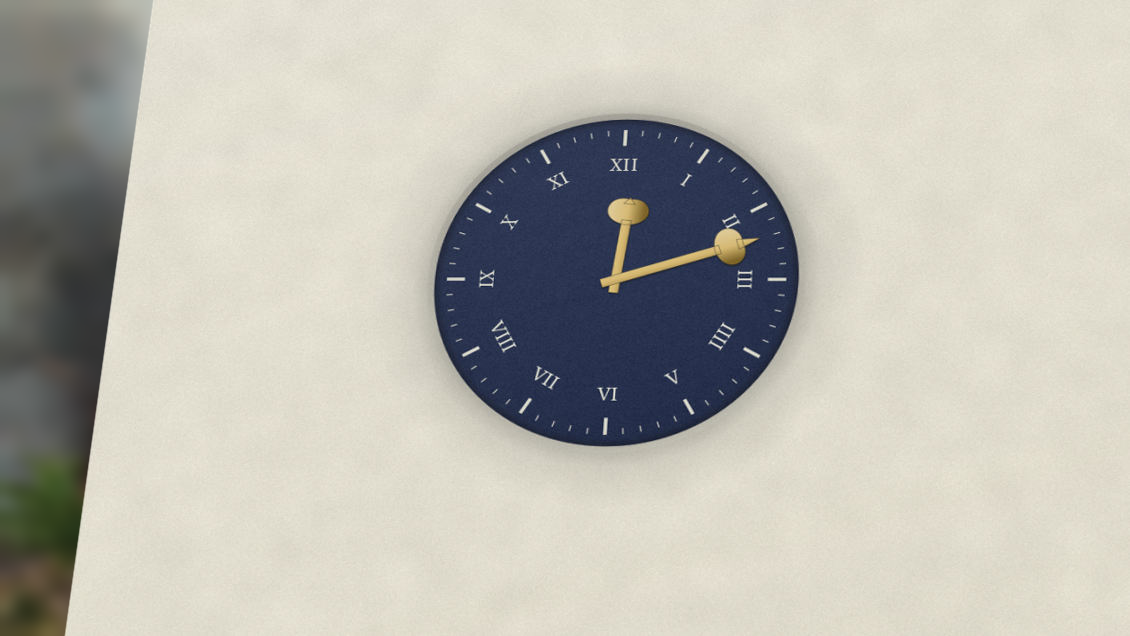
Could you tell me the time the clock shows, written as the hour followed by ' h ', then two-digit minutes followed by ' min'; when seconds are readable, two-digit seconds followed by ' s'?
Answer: 12 h 12 min
